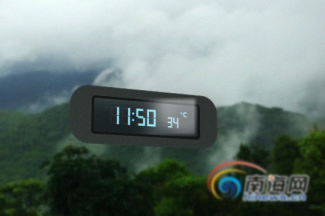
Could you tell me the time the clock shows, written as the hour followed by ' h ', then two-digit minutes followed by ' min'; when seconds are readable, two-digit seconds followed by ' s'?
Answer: 11 h 50 min
